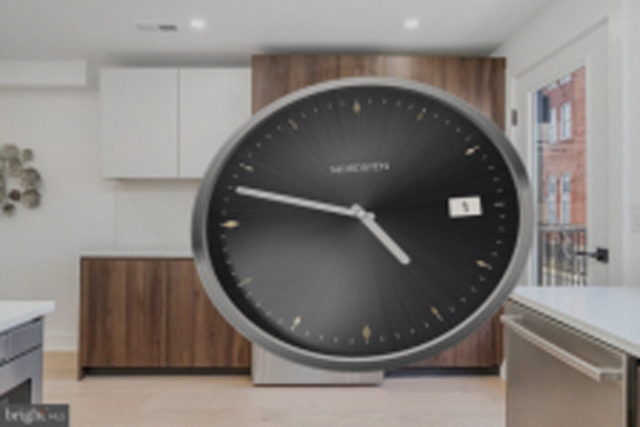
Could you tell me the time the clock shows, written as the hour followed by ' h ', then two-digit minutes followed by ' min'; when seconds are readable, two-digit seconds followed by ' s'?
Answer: 4 h 48 min
